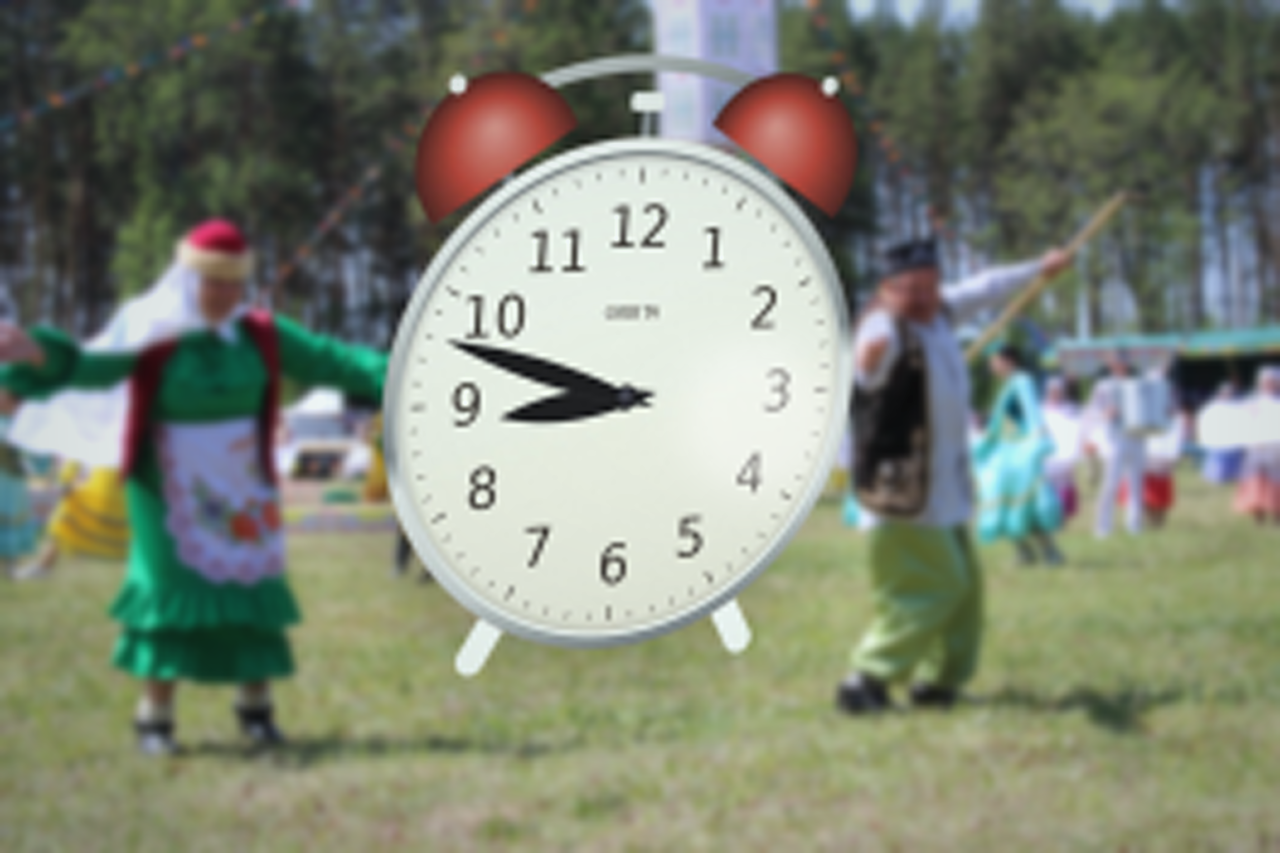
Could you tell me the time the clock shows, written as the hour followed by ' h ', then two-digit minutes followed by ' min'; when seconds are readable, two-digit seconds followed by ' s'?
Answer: 8 h 48 min
